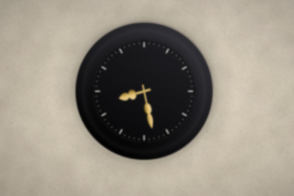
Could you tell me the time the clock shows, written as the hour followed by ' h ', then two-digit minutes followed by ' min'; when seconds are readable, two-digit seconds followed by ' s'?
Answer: 8 h 28 min
